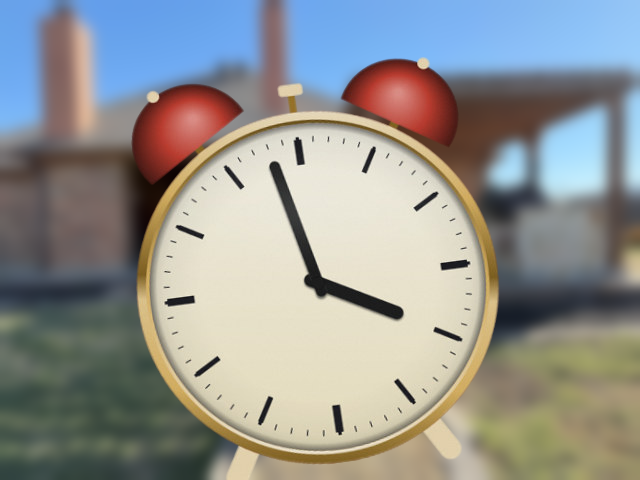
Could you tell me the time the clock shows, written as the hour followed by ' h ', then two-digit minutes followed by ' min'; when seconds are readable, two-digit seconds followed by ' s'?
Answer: 3 h 58 min
